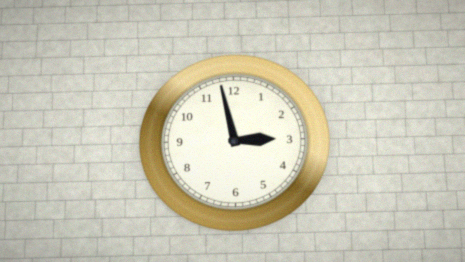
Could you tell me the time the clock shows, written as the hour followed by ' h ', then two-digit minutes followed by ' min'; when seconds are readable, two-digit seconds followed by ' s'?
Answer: 2 h 58 min
